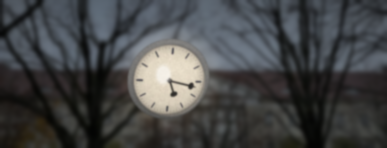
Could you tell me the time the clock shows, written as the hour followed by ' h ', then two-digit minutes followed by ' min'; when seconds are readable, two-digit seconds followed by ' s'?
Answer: 5 h 17 min
